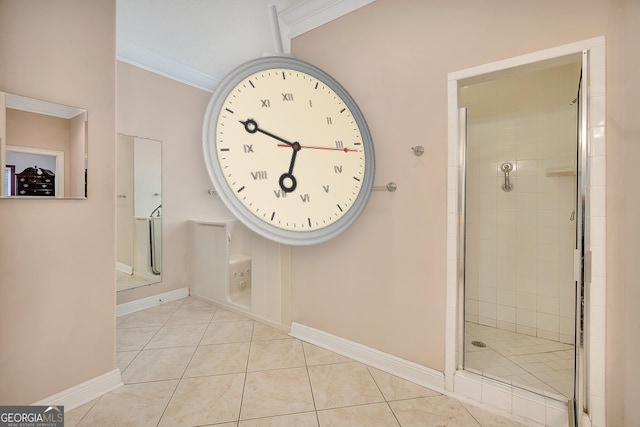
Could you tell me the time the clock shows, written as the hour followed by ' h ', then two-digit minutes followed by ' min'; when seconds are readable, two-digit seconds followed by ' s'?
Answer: 6 h 49 min 16 s
